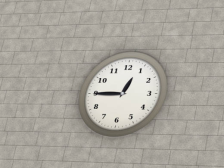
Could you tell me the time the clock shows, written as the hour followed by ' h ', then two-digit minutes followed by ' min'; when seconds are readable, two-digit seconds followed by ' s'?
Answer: 12 h 45 min
